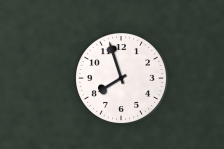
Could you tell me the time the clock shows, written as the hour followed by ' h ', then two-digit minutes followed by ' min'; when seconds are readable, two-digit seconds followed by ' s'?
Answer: 7 h 57 min
